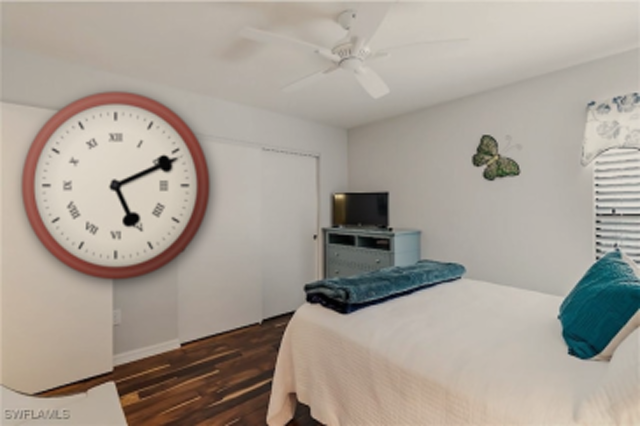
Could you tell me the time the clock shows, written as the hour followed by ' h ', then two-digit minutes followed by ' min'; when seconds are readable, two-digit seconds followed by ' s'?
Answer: 5 h 11 min
